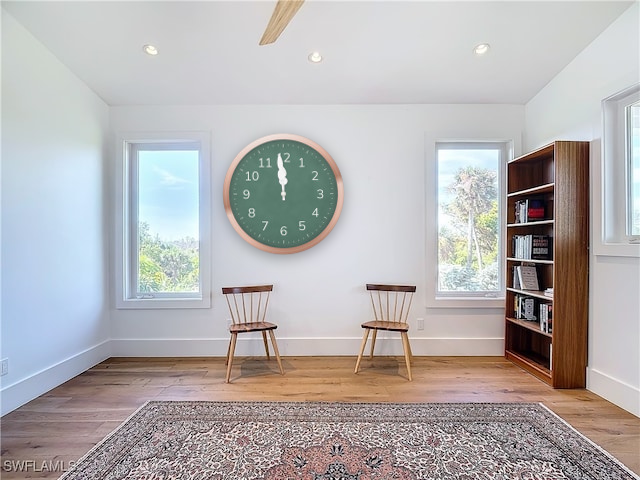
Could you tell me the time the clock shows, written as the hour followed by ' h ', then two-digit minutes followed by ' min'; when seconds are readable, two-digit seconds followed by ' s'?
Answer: 11 h 59 min
